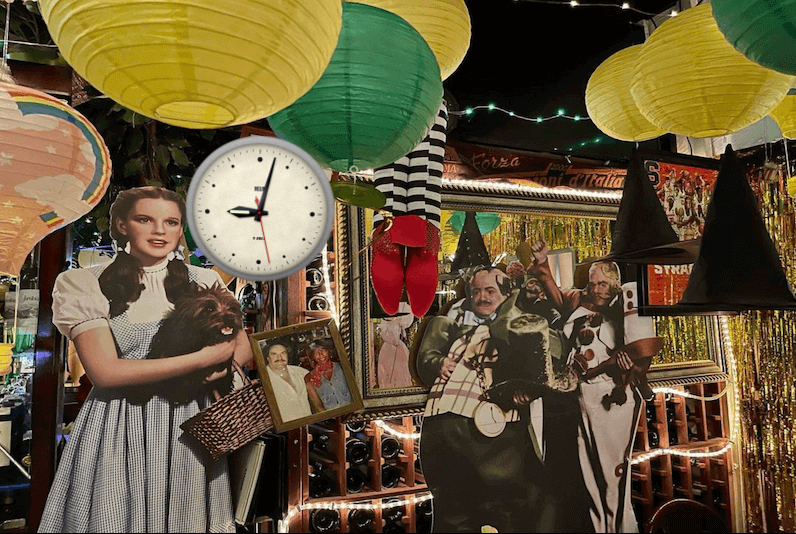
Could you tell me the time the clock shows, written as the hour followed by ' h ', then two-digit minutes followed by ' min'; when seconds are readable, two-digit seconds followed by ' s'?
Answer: 9 h 02 min 28 s
